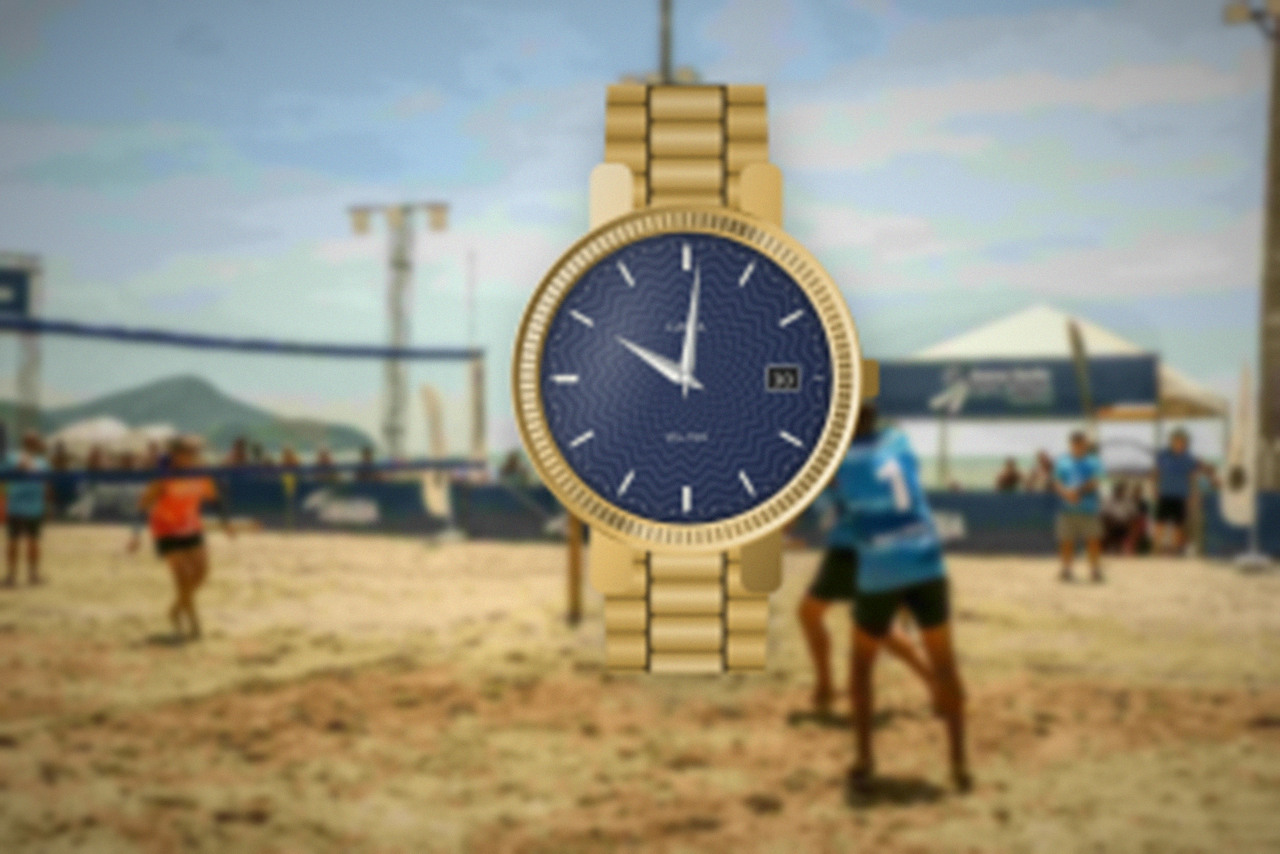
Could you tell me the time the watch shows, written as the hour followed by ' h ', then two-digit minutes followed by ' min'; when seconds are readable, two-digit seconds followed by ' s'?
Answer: 10 h 01 min
